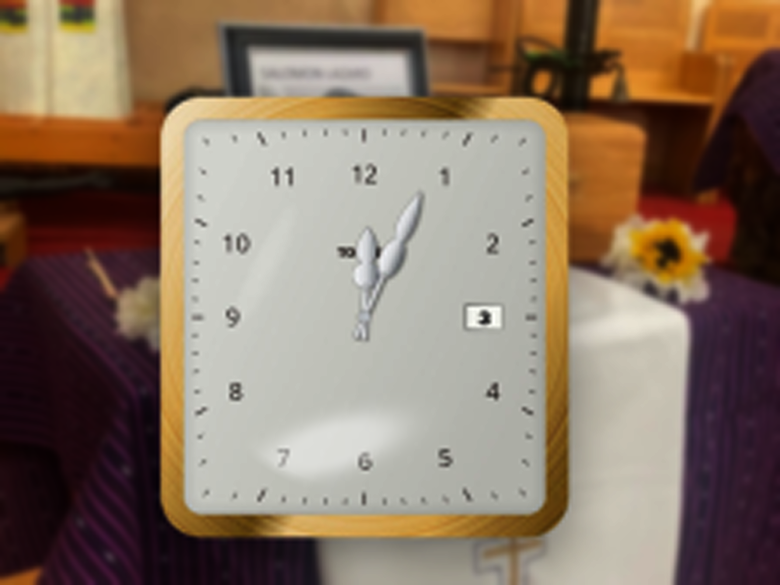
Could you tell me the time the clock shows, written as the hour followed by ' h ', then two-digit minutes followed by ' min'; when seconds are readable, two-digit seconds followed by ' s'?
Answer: 12 h 04 min
